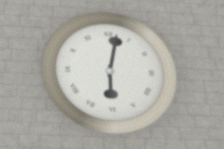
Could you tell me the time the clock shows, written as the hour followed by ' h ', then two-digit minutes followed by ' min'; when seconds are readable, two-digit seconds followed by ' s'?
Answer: 6 h 02 min
